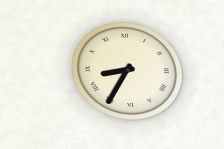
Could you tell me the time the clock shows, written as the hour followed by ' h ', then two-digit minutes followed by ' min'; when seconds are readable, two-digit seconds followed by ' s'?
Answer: 8 h 35 min
